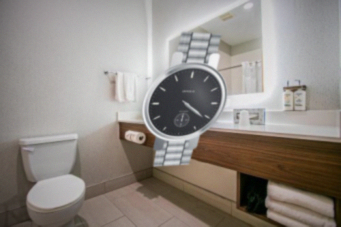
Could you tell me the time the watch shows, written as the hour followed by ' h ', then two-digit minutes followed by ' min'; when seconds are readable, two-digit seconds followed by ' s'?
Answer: 4 h 21 min
